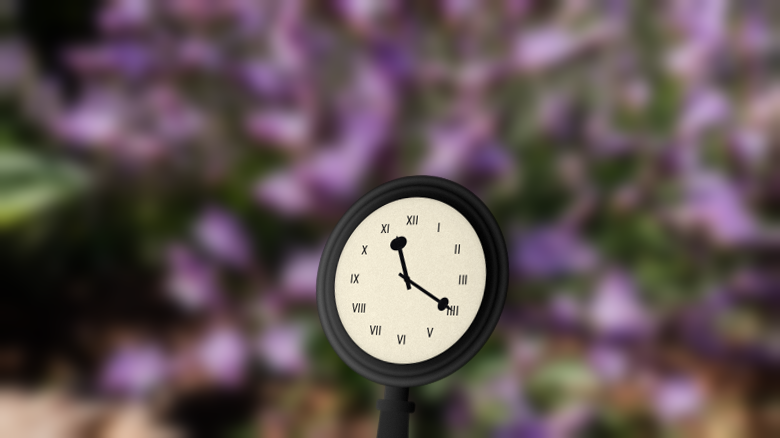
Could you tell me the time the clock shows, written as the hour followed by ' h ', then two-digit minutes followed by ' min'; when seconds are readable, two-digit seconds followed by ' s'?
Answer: 11 h 20 min
